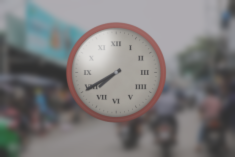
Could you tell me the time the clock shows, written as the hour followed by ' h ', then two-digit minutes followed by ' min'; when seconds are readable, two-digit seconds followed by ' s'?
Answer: 7 h 40 min
